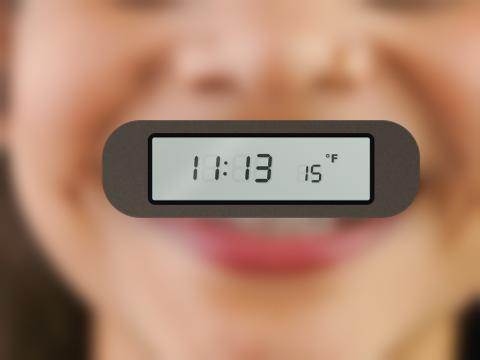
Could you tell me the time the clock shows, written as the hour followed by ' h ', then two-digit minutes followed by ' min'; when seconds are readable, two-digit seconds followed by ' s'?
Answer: 11 h 13 min
